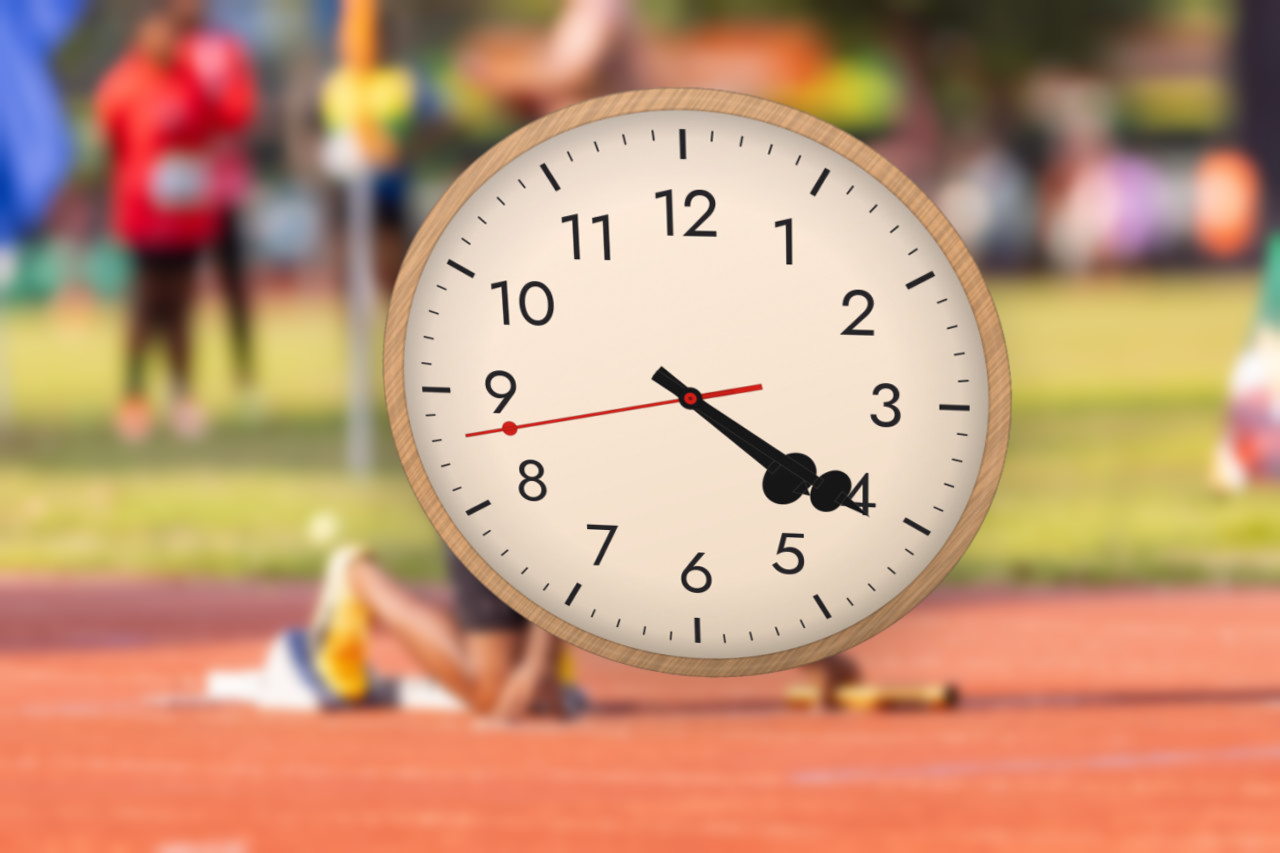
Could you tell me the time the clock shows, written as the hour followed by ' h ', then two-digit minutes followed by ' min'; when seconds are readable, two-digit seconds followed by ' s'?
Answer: 4 h 20 min 43 s
